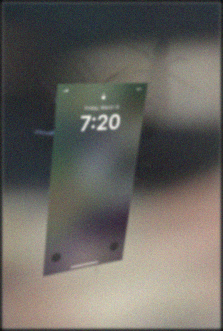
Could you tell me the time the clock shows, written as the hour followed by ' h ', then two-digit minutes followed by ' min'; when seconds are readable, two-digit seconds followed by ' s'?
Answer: 7 h 20 min
